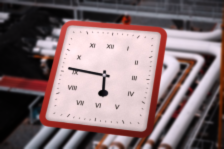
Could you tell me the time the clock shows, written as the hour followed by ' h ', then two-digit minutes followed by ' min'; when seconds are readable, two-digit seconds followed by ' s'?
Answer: 5 h 46 min
